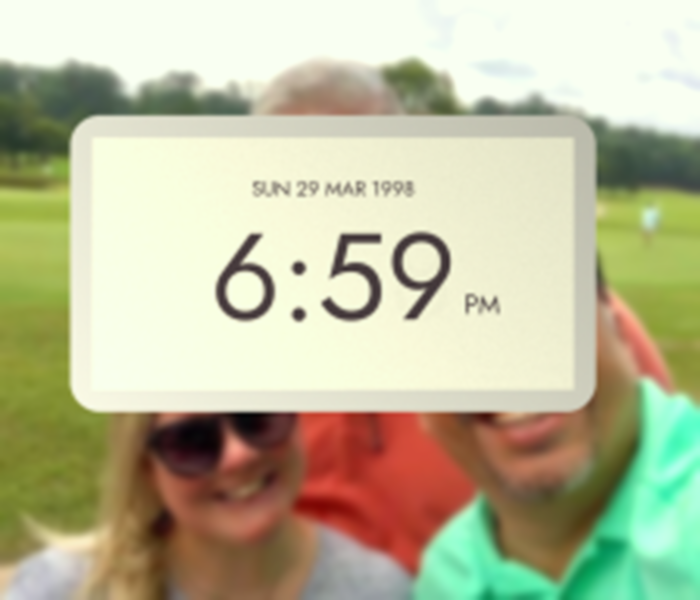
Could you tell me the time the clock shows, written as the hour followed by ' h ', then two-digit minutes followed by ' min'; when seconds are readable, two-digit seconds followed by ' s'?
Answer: 6 h 59 min
